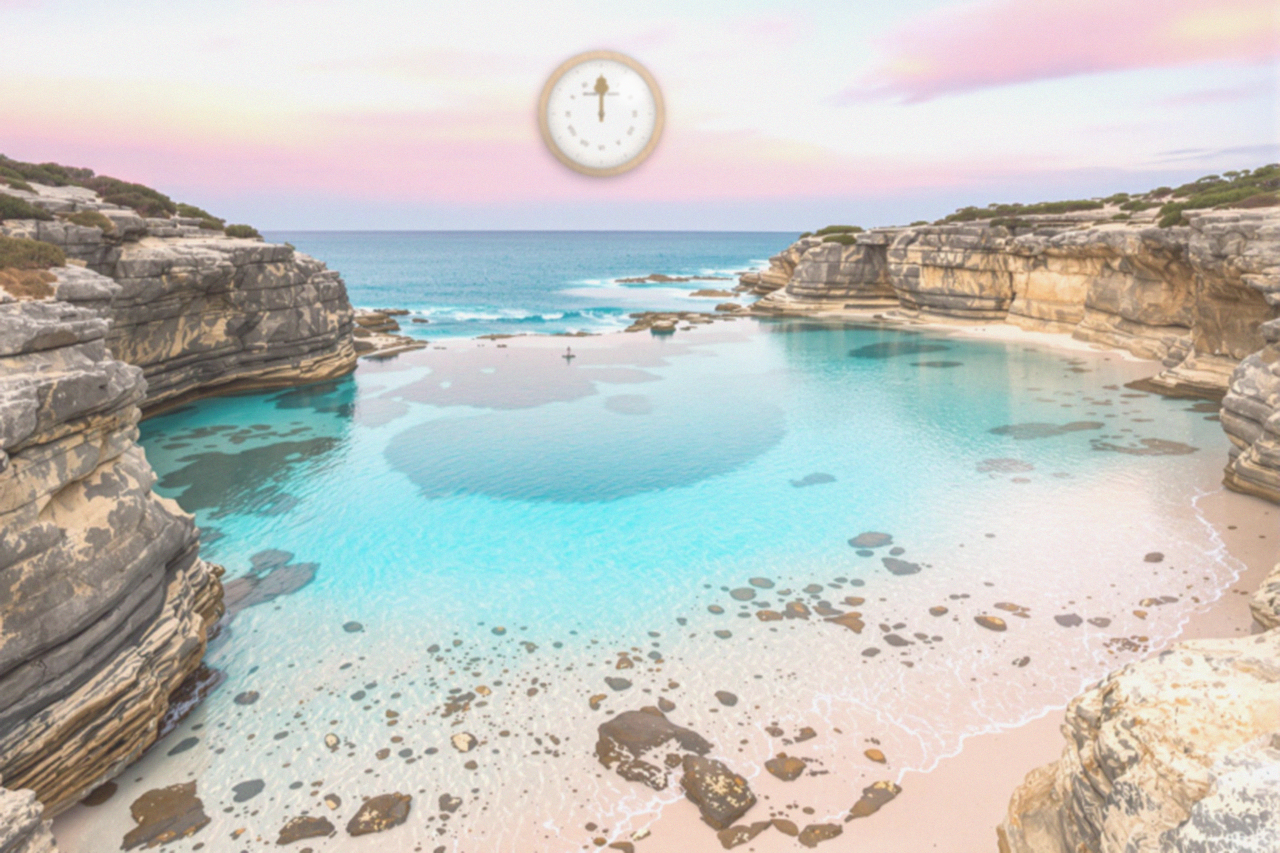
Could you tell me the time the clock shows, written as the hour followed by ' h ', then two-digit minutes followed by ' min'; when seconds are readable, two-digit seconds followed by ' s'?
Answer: 12 h 00 min
